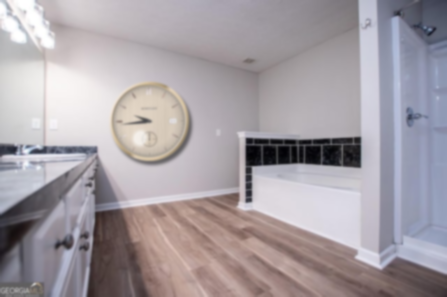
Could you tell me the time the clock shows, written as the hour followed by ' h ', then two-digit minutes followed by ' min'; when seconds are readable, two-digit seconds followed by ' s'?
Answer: 9 h 44 min
